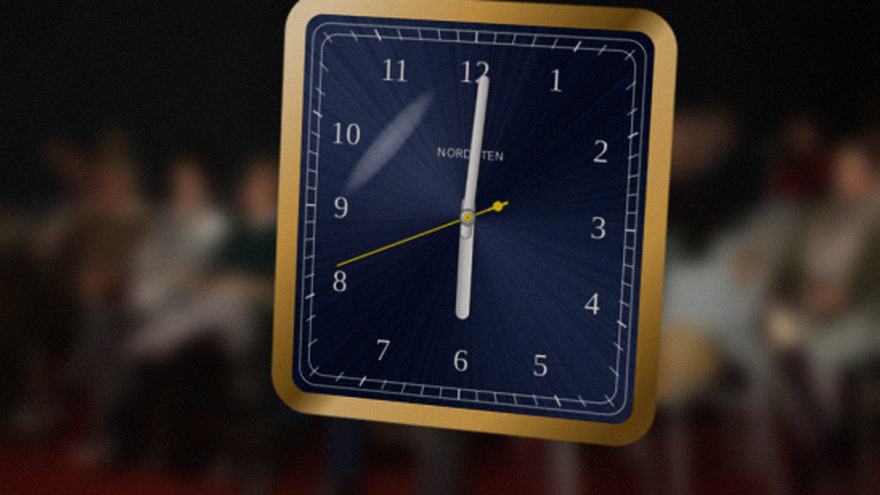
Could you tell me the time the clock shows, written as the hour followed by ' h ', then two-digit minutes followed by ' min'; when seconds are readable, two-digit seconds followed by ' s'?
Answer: 6 h 00 min 41 s
